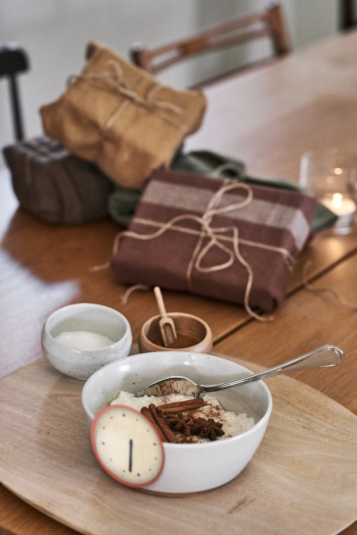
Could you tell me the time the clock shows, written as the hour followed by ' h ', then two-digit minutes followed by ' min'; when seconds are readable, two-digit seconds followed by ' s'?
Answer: 6 h 33 min
